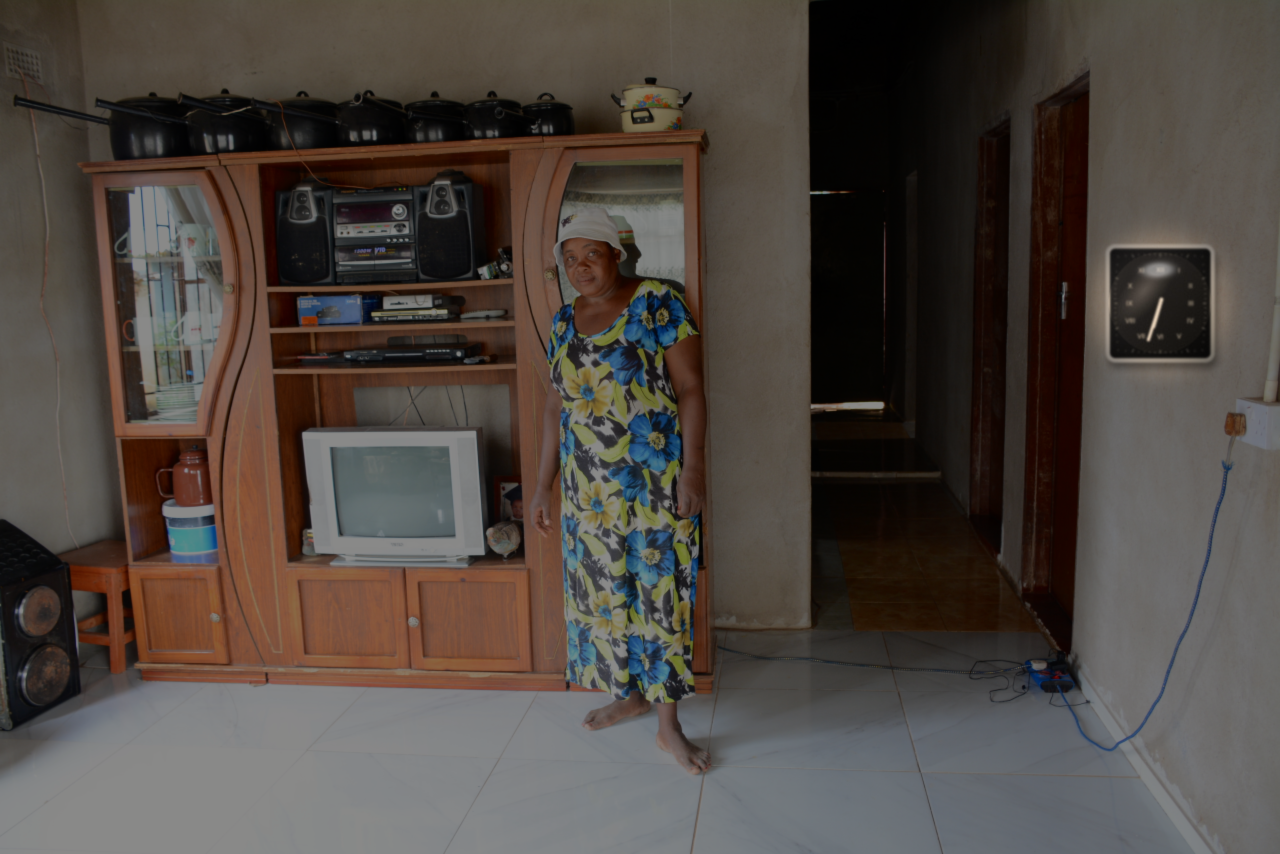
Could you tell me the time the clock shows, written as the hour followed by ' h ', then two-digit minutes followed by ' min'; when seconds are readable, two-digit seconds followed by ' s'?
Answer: 6 h 33 min
